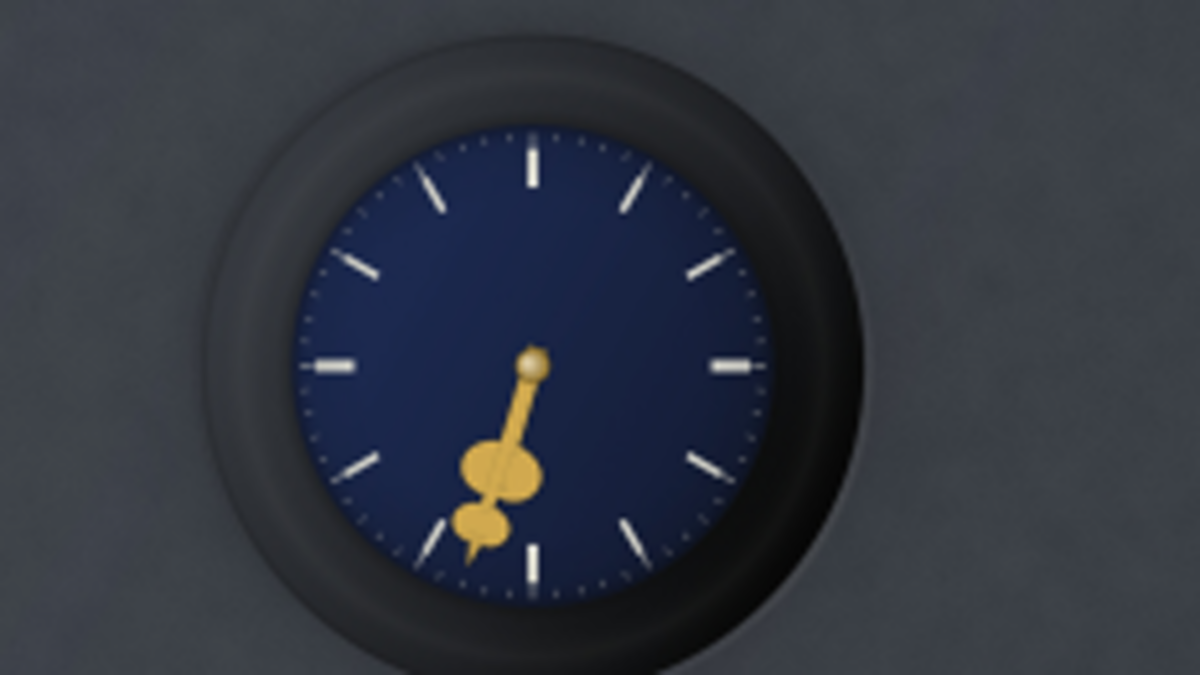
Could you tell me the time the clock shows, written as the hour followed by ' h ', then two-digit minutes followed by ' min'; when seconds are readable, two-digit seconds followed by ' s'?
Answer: 6 h 33 min
